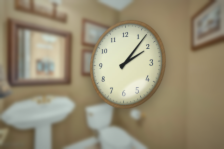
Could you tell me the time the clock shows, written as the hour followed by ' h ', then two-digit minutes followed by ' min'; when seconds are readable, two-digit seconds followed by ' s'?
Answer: 2 h 07 min
